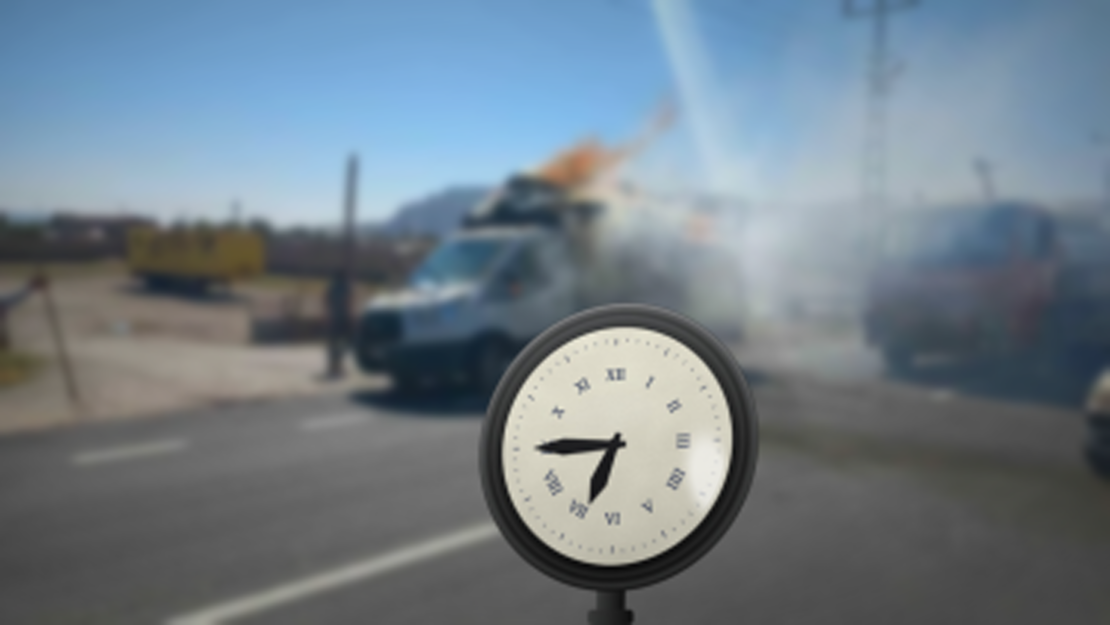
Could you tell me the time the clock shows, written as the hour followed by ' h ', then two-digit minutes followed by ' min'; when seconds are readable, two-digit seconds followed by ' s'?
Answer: 6 h 45 min
